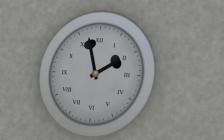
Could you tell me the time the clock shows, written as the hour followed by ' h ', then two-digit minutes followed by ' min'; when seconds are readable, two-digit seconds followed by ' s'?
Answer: 1 h 57 min
